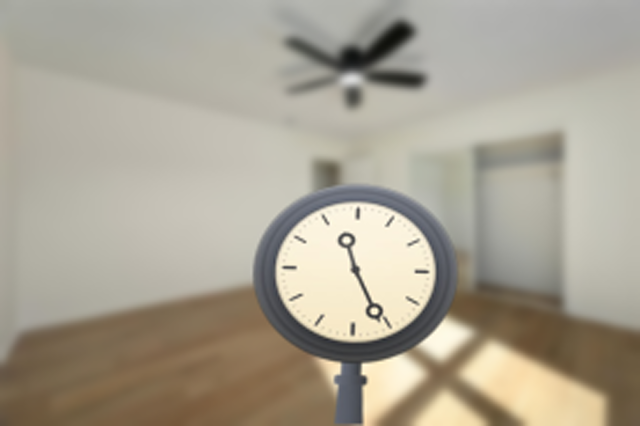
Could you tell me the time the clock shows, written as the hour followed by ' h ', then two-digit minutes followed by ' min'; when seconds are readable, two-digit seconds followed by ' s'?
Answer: 11 h 26 min
